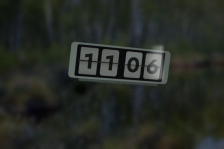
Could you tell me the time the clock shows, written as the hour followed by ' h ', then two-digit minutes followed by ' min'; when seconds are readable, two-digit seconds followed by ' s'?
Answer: 11 h 06 min
